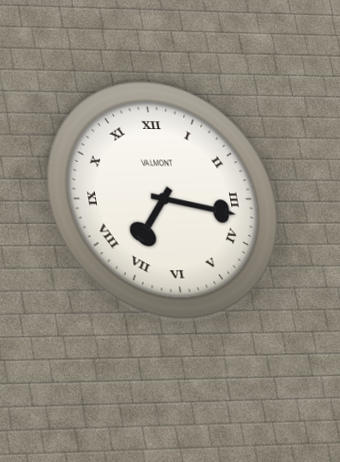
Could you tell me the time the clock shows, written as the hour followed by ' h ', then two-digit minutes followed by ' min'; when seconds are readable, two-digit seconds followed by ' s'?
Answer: 7 h 17 min
